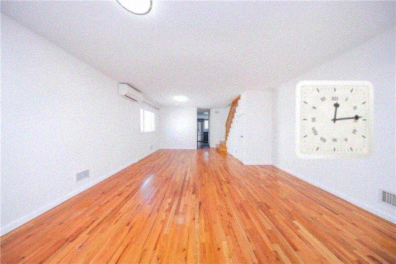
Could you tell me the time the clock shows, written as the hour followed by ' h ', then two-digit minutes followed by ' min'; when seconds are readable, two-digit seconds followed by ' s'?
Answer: 12 h 14 min
